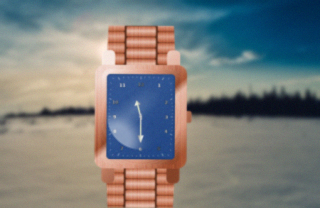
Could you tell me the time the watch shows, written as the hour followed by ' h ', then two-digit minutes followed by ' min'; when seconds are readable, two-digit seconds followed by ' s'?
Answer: 11 h 30 min
